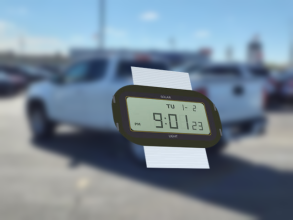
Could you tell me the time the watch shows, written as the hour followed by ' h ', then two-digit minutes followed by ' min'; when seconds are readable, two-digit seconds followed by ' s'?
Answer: 9 h 01 min 23 s
